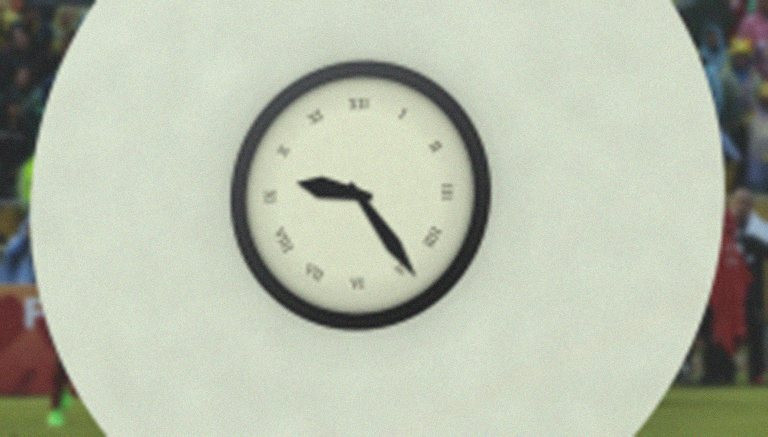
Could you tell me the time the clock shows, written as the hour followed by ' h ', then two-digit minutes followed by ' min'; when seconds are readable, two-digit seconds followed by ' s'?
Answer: 9 h 24 min
